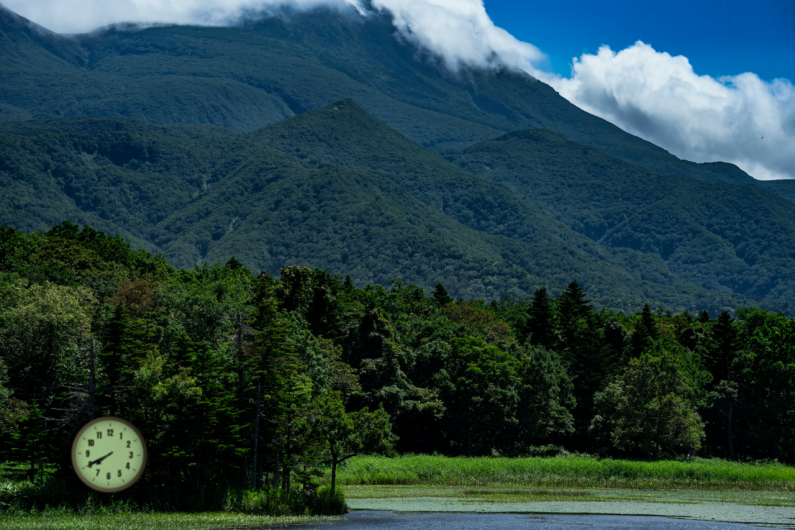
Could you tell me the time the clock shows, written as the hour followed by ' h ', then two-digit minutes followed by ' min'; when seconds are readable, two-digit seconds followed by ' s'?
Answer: 7 h 40 min
